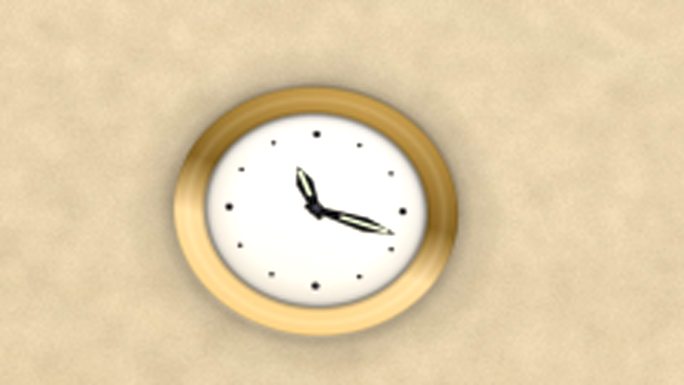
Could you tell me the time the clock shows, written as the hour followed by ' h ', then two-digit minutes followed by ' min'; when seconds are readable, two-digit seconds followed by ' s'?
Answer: 11 h 18 min
